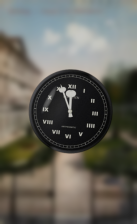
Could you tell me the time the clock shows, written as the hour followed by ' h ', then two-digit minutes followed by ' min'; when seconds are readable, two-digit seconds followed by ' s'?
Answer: 11 h 56 min
